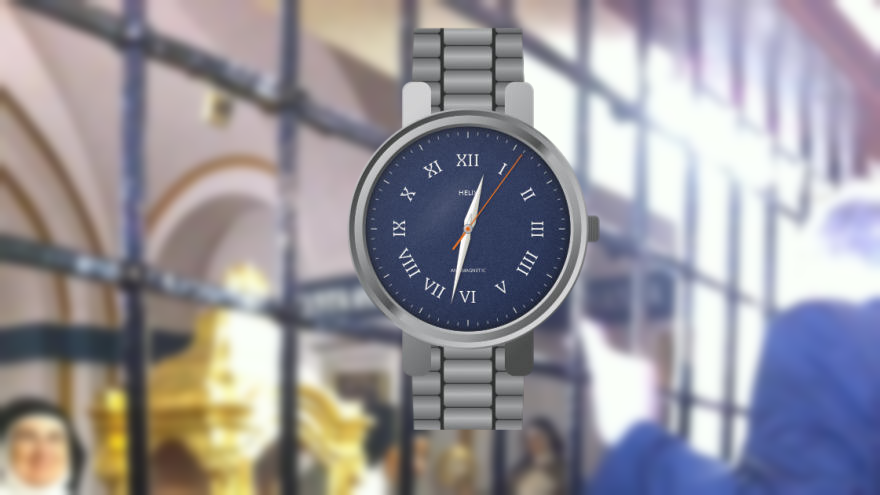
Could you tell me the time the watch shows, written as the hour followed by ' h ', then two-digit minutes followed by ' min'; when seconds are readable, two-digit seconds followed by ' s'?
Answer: 12 h 32 min 06 s
